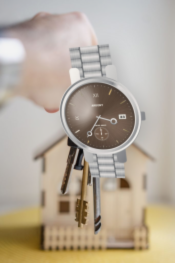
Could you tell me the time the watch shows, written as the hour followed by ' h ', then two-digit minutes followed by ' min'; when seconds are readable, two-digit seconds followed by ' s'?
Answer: 3 h 36 min
